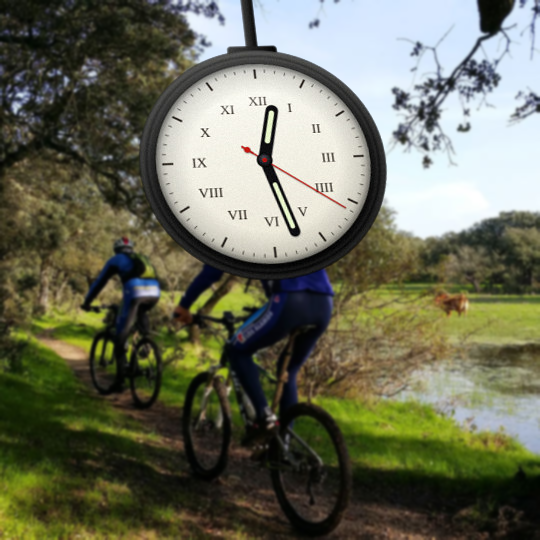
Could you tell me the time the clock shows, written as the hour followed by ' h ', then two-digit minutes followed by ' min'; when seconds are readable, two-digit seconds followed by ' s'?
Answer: 12 h 27 min 21 s
